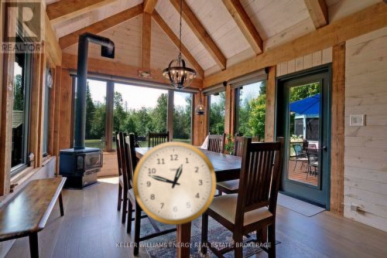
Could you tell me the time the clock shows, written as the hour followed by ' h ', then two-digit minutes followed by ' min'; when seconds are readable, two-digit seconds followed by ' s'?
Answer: 12 h 48 min
